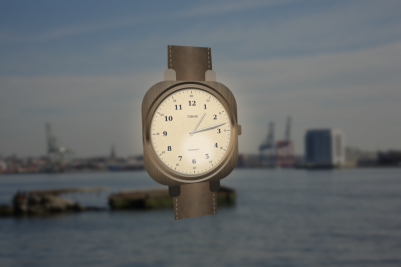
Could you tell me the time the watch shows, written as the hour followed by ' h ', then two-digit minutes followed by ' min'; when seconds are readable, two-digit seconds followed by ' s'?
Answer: 1 h 13 min
